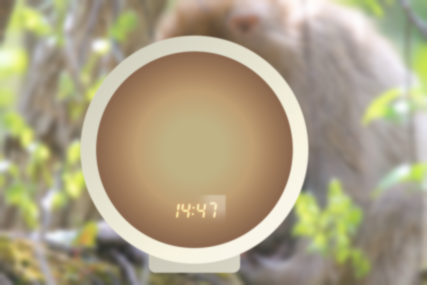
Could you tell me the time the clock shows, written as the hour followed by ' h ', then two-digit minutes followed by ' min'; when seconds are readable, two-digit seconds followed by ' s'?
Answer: 14 h 47 min
